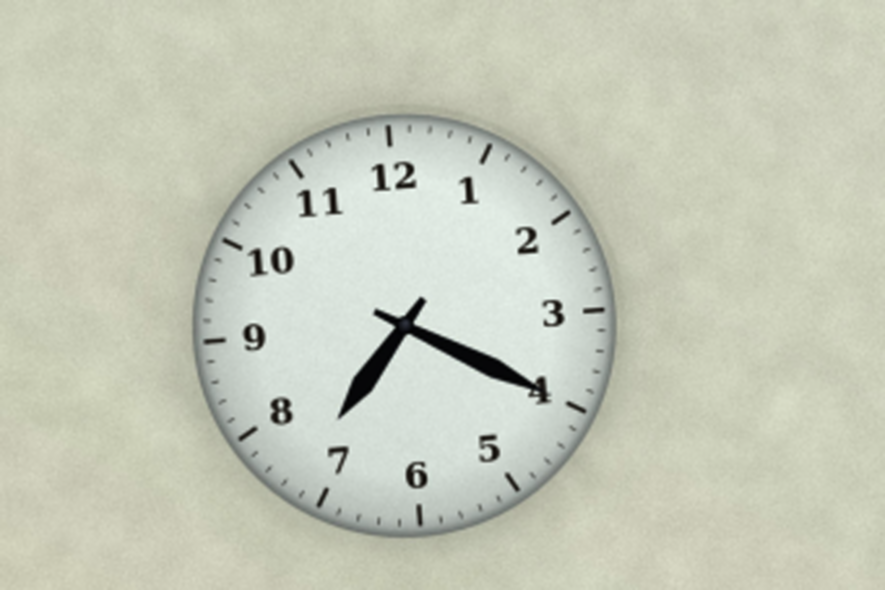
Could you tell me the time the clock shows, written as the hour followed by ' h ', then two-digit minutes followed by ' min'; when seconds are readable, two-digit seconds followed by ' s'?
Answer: 7 h 20 min
